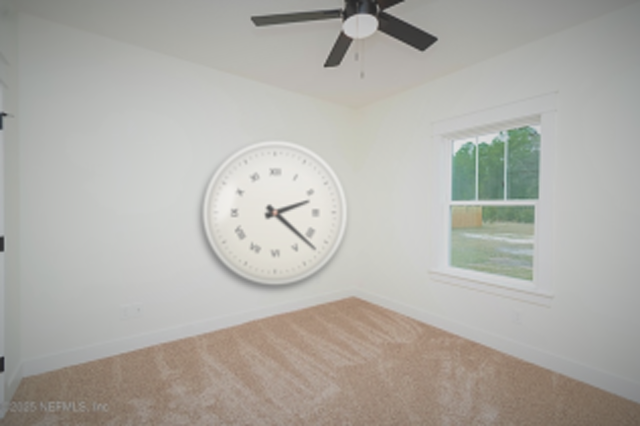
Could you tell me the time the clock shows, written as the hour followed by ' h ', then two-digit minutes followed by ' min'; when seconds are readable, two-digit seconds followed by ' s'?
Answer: 2 h 22 min
